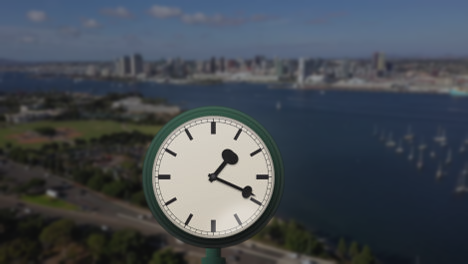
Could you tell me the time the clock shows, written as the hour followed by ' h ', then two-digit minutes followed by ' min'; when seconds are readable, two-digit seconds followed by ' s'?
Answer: 1 h 19 min
